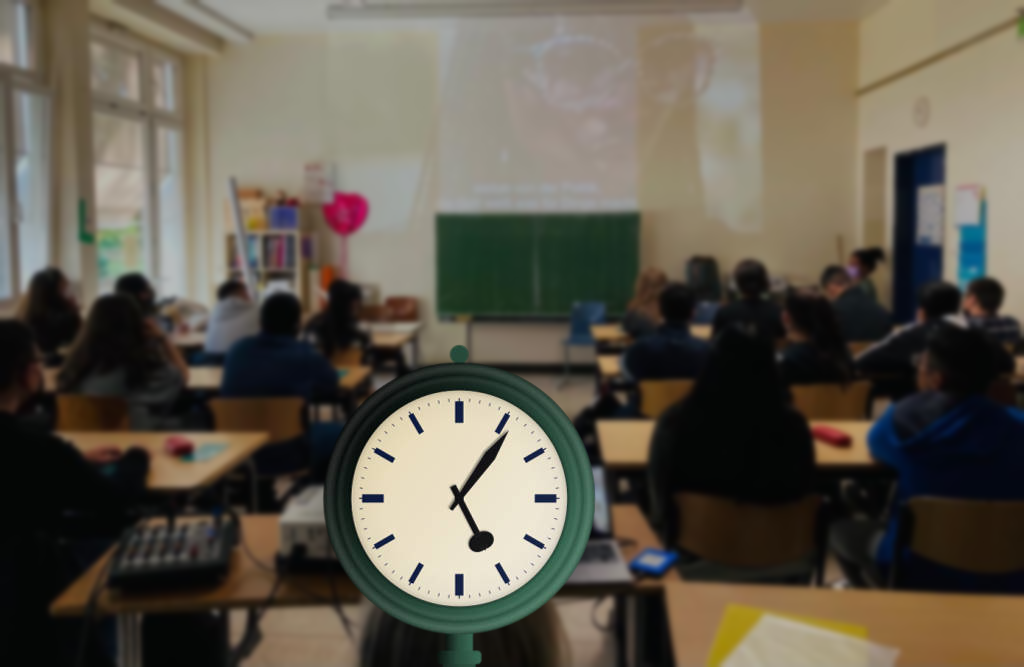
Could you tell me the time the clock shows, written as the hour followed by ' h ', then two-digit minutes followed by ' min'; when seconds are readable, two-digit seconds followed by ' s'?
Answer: 5 h 06 min
